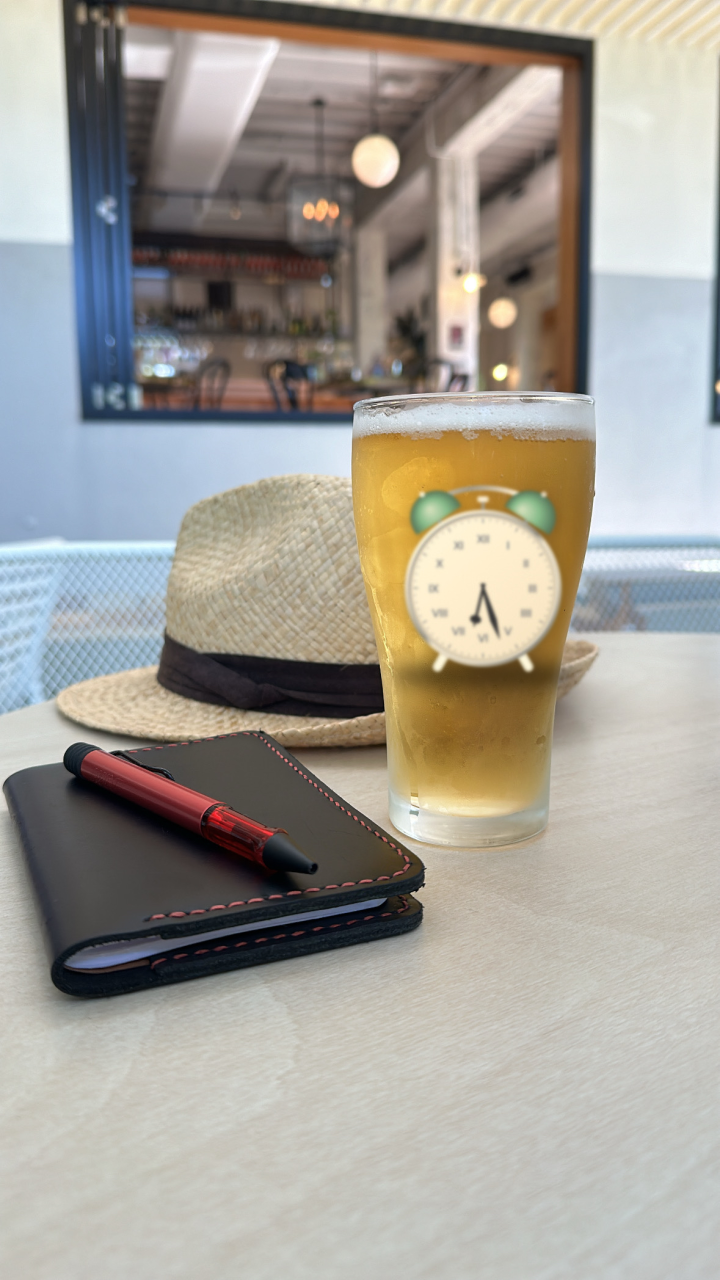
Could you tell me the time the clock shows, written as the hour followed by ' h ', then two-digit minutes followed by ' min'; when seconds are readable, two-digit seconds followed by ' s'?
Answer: 6 h 27 min
